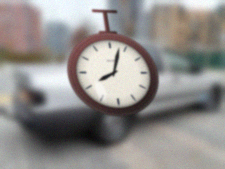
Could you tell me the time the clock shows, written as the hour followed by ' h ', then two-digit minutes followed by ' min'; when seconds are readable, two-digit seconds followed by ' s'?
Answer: 8 h 03 min
